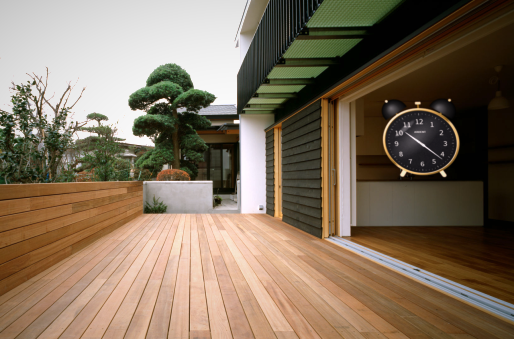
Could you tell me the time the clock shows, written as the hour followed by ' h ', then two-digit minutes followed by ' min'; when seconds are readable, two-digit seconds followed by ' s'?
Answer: 10 h 22 min
